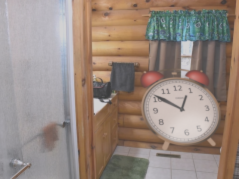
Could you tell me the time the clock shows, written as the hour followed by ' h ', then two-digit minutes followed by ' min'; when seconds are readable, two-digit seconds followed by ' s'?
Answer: 12 h 51 min
